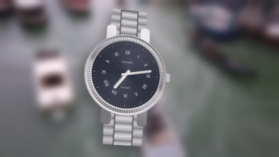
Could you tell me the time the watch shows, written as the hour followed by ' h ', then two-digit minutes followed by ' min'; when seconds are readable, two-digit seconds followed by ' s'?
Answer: 7 h 13 min
